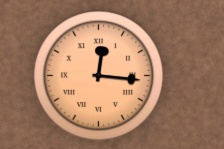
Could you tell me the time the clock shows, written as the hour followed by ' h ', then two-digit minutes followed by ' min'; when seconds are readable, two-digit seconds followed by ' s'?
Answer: 12 h 16 min
